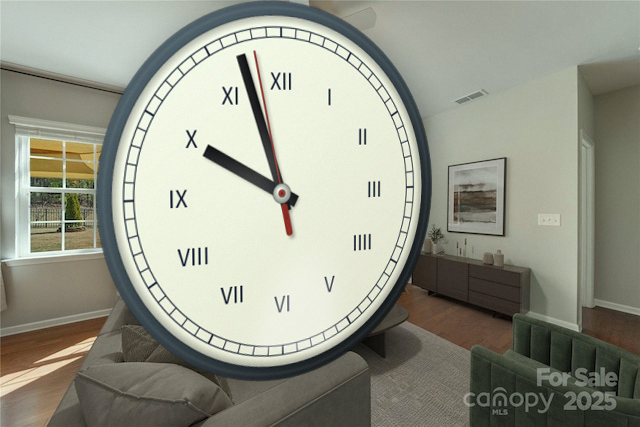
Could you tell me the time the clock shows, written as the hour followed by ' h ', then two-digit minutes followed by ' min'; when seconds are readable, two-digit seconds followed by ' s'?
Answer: 9 h 56 min 58 s
